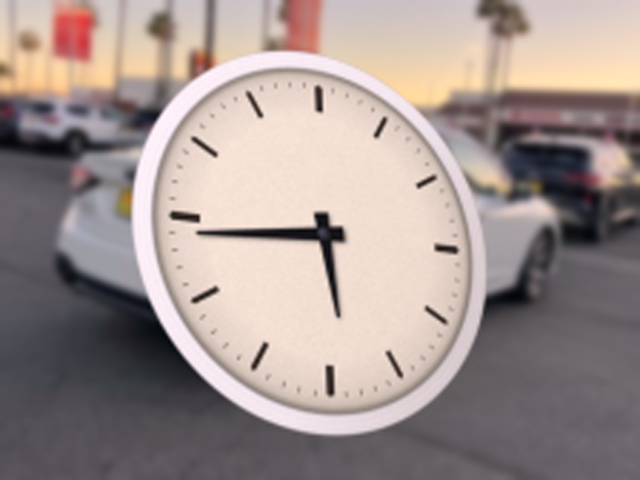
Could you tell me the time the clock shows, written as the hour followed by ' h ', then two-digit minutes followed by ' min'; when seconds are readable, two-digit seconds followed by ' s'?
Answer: 5 h 44 min
